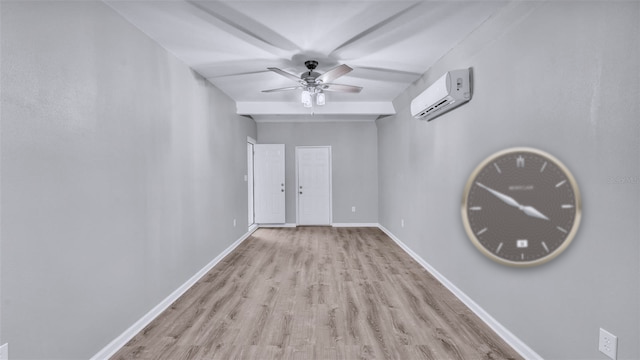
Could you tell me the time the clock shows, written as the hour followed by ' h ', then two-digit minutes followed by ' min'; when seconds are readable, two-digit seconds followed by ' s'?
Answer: 3 h 50 min
